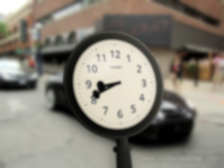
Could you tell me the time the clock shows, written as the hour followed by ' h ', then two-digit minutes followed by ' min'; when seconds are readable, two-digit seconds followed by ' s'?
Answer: 8 h 41 min
